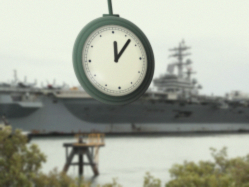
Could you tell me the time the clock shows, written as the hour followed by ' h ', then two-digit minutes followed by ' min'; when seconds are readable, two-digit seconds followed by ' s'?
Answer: 12 h 07 min
